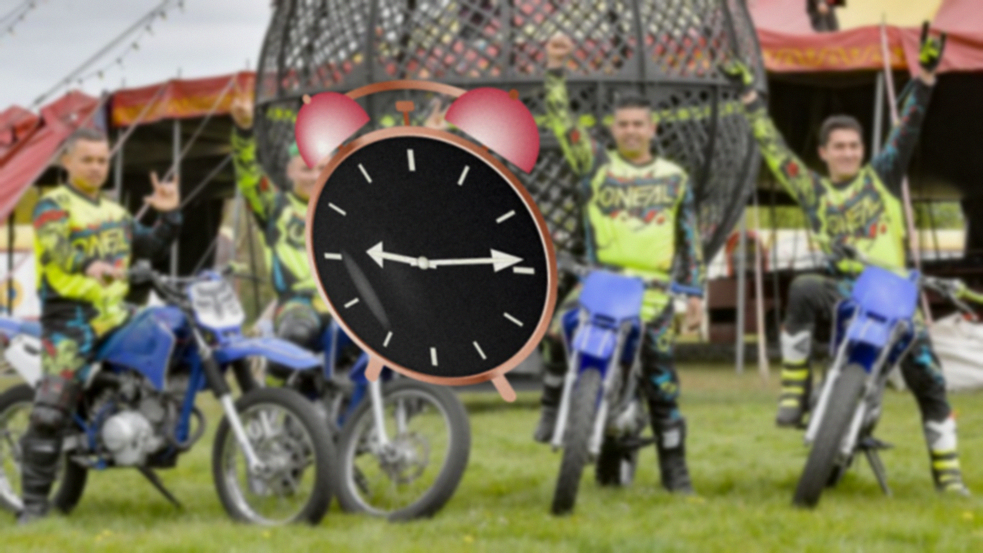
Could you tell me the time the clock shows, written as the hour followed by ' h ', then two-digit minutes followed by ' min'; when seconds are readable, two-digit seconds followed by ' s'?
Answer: 9 h 14 min
